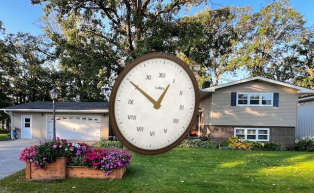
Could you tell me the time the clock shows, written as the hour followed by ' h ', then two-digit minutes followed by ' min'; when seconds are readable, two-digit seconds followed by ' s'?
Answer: 12 h 50 min
